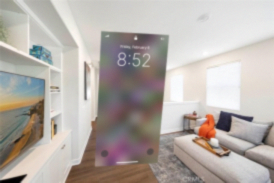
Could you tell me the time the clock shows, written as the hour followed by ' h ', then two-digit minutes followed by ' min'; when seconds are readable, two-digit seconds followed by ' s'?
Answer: 8 h 52 min
